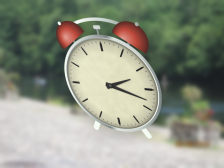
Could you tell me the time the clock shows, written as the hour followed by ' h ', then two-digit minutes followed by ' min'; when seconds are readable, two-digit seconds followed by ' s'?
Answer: 2 h 18 min
